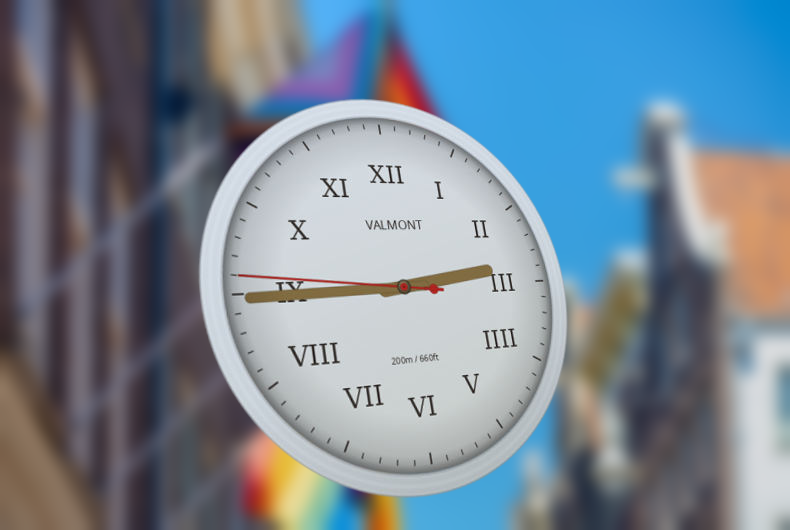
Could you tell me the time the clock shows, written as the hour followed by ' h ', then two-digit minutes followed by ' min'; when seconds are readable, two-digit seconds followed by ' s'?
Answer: 2 h 44 min 46 s
